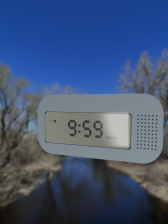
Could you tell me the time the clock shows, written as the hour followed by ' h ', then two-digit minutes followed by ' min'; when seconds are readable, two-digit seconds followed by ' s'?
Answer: 9 h 59 min
